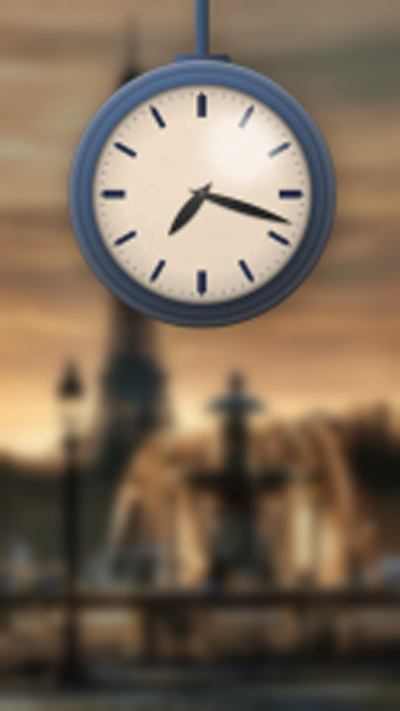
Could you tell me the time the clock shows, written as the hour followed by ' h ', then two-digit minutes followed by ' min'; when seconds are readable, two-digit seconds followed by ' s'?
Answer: 7 h 18 min
